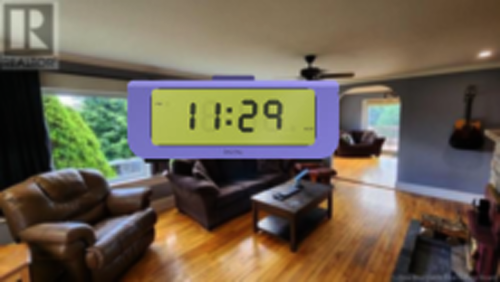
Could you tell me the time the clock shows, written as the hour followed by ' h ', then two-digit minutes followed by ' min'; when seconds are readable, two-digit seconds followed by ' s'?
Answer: 11 h 29 min
